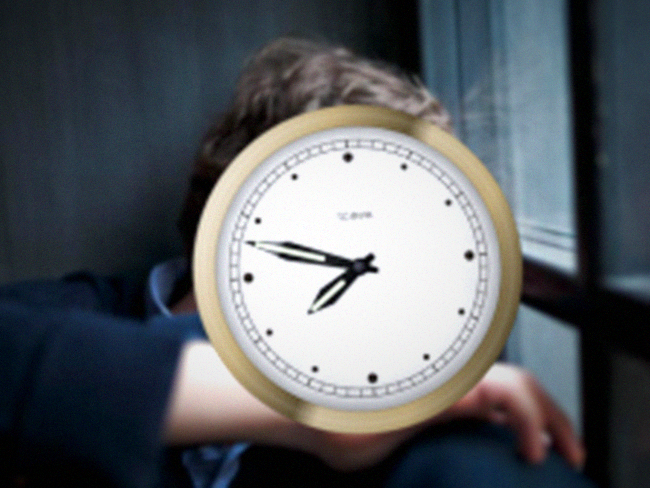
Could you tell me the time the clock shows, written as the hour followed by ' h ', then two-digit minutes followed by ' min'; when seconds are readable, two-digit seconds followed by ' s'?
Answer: 7 h 48 min
